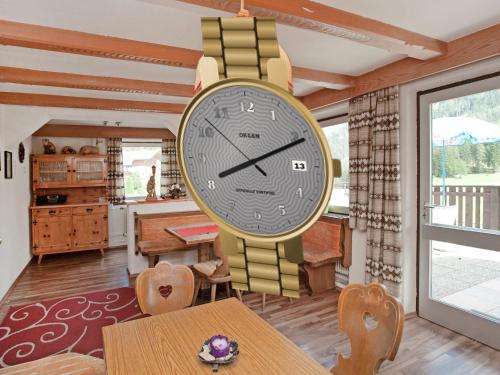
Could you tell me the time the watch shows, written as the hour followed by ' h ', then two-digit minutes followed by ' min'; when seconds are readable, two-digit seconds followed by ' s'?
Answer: 8 h 10 min 52 s
